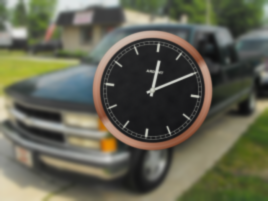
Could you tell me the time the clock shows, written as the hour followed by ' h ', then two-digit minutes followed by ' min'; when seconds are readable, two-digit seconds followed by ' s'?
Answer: 12 h 10 min
